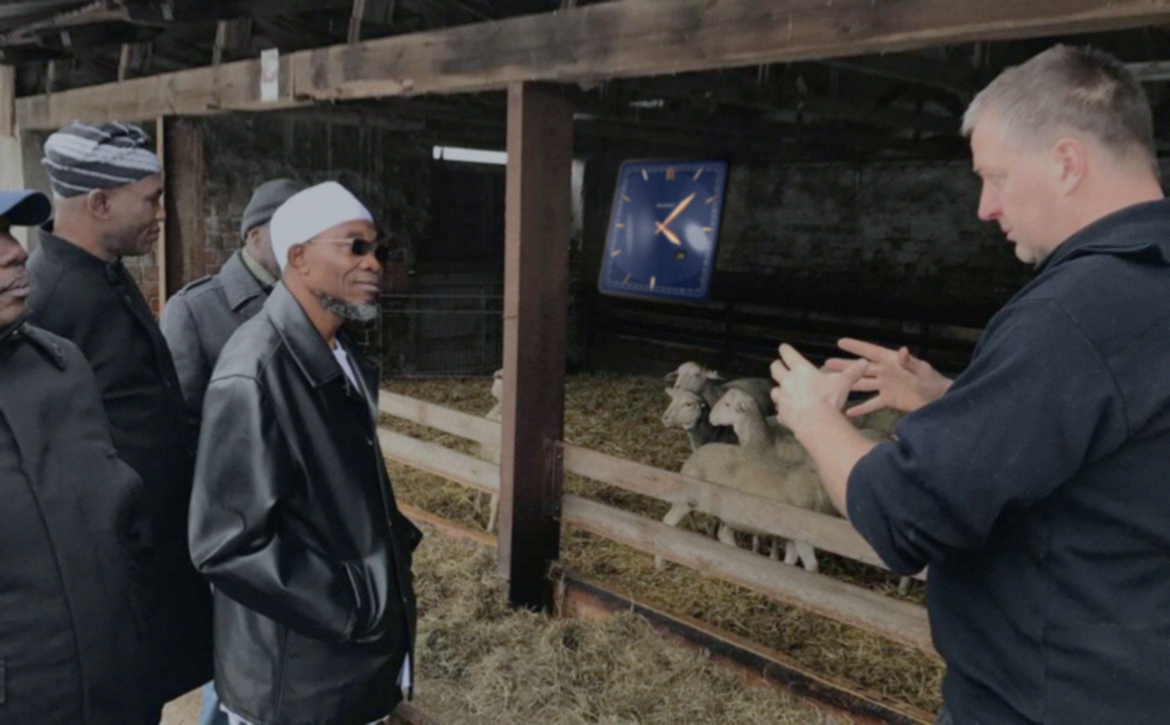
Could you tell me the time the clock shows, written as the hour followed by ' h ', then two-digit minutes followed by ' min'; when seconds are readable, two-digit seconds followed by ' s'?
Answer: 4 h 07 min
